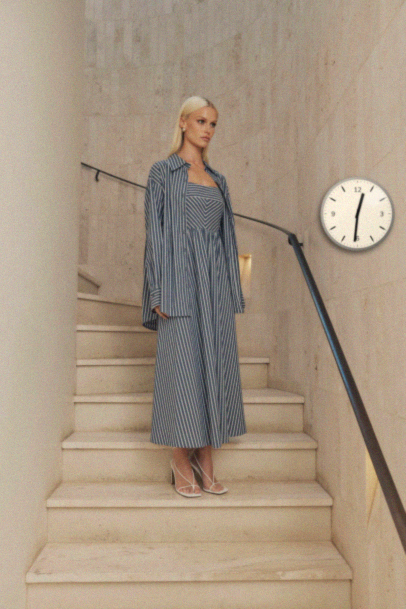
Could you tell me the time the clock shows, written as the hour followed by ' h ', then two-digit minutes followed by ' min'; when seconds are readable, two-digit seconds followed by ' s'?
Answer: 12 h 31 min
